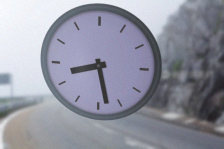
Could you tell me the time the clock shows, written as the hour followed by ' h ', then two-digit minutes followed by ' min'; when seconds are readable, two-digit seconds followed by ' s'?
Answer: 8 h 28 min
